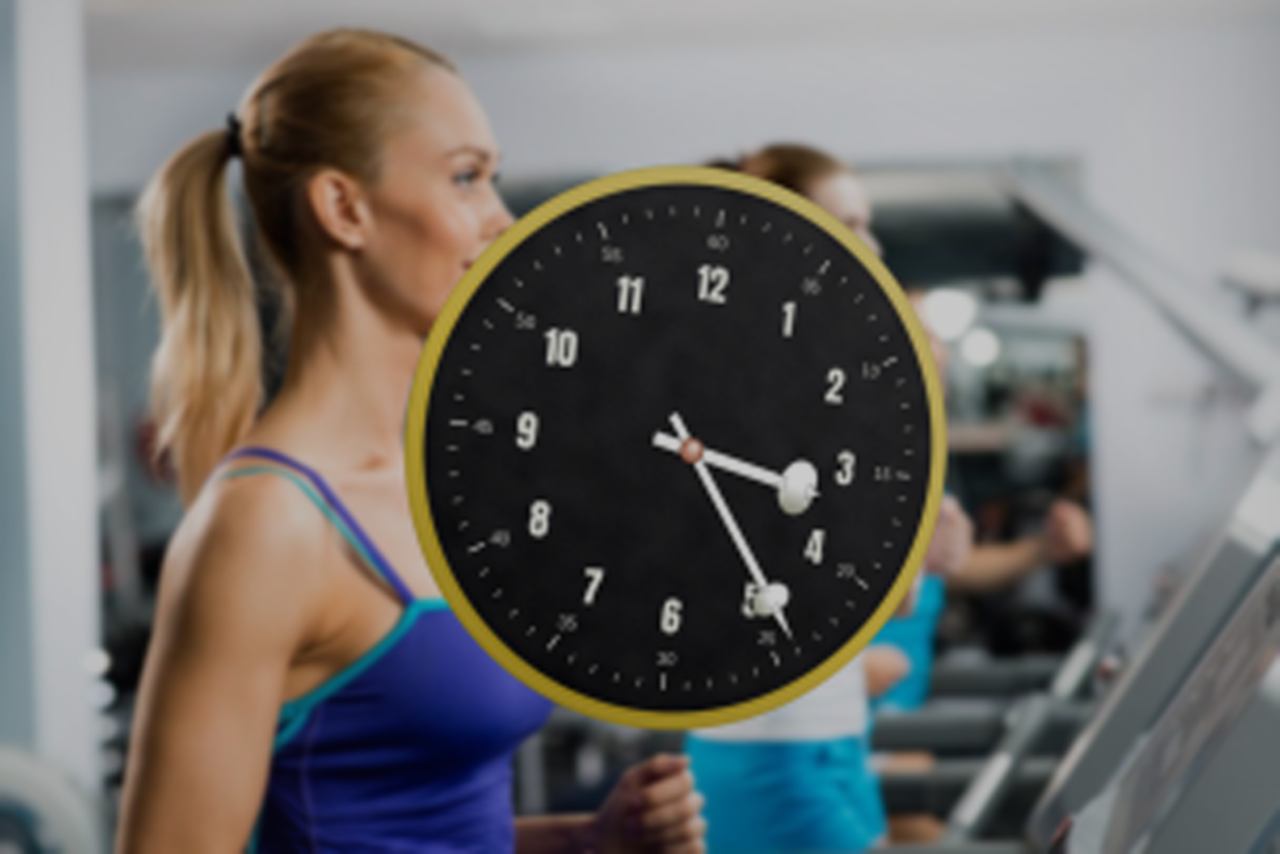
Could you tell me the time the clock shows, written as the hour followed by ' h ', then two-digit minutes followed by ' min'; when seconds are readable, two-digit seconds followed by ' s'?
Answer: 3 h 24 min
